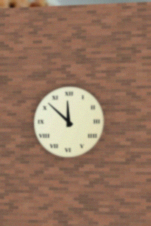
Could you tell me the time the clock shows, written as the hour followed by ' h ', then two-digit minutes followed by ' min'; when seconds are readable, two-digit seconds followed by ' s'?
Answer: 11 h 52 min
